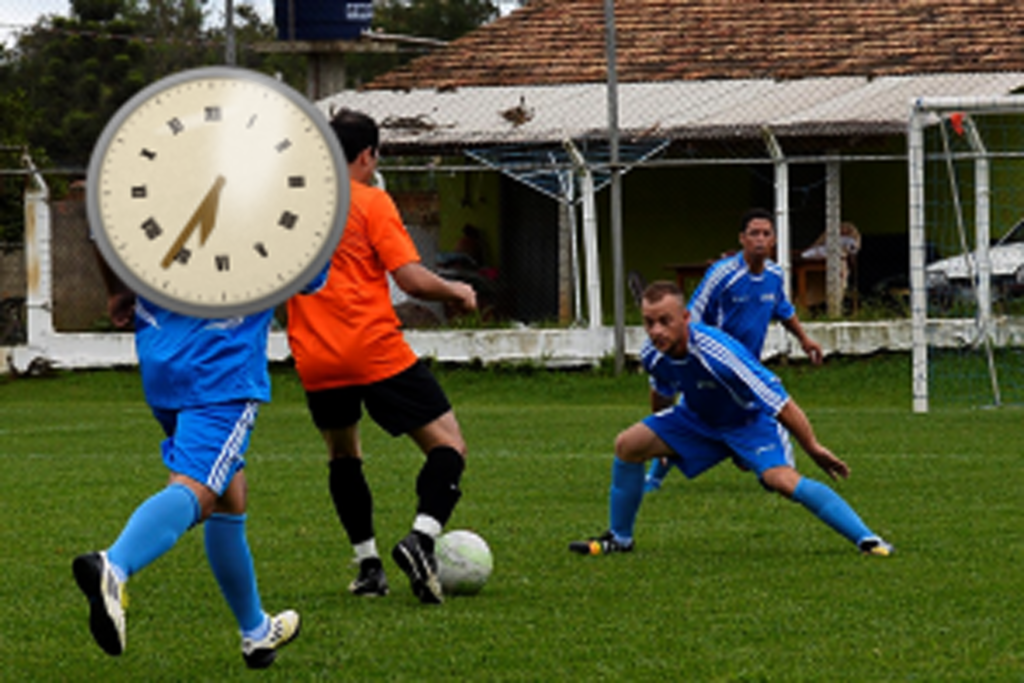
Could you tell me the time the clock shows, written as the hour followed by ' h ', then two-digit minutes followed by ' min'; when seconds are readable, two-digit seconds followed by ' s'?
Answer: 6 h 36 min
